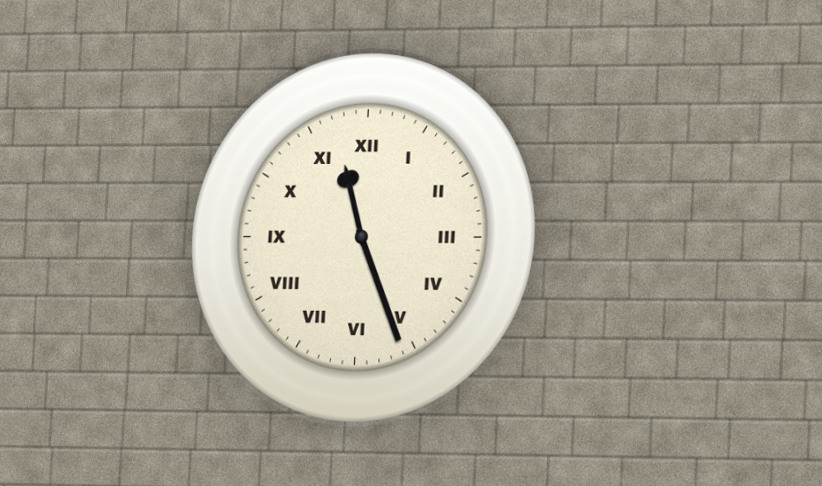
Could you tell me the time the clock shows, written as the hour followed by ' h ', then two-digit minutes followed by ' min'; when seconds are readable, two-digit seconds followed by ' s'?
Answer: 11 h 26 min
